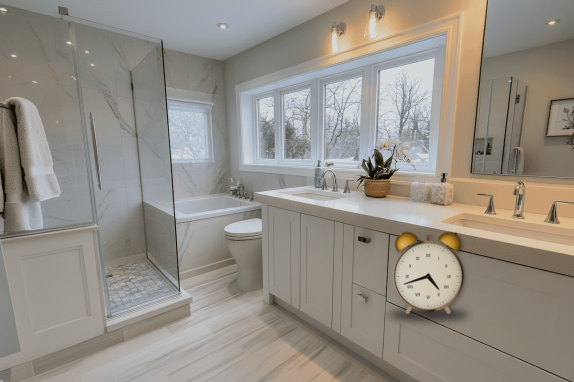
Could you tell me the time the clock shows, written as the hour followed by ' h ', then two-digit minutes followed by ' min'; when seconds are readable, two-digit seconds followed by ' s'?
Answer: 4 h 42 min
